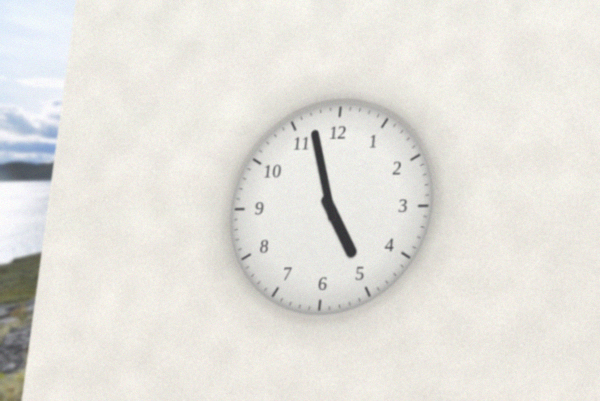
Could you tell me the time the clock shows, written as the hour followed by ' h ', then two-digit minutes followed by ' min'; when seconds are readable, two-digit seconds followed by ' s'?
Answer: 4 h 57 min
